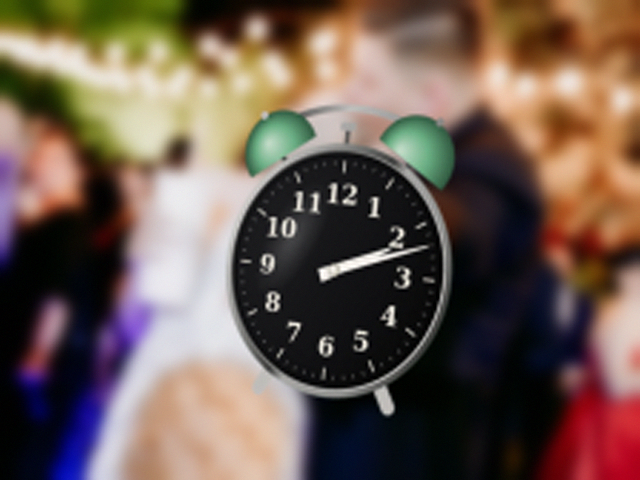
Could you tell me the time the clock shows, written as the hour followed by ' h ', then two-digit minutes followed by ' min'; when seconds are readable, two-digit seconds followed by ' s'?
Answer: 2 h 12 min
